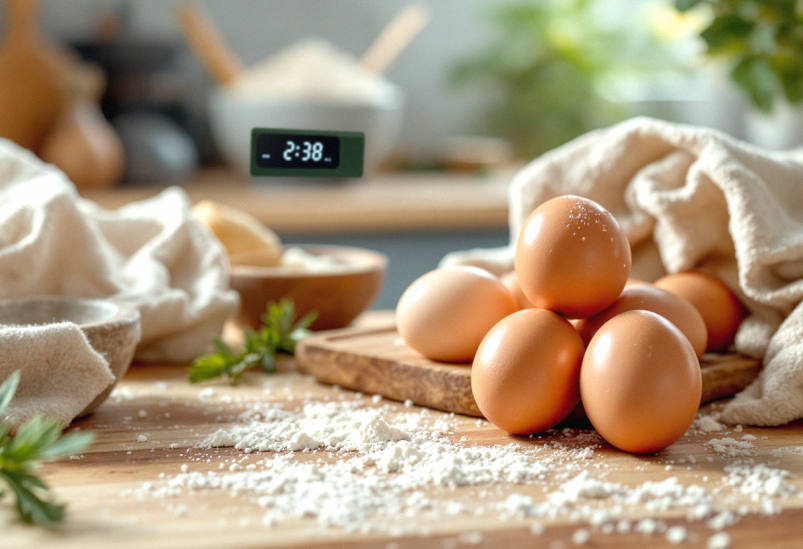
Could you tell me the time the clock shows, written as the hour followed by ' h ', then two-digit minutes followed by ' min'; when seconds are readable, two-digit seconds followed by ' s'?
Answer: 2 h 38 min
